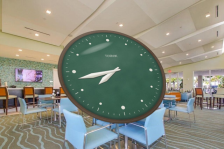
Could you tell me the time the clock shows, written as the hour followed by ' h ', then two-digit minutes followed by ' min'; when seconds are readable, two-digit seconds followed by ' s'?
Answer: 7 h 43 min
